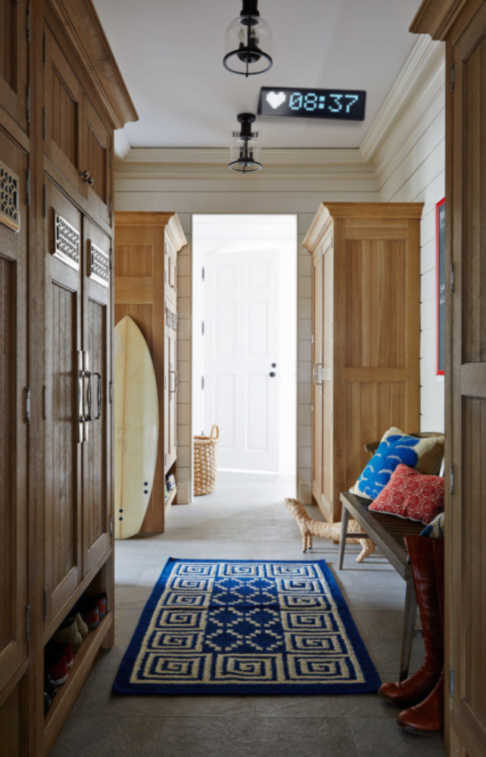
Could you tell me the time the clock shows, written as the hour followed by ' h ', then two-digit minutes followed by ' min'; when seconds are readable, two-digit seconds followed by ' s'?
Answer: 8 h 37 min
